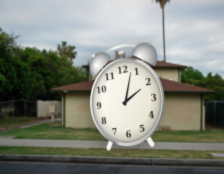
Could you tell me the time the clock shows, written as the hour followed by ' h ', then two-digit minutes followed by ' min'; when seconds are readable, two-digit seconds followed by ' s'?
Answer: 2 h 03 min
